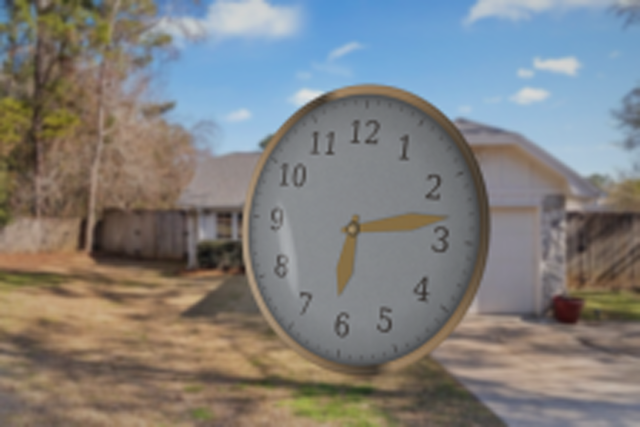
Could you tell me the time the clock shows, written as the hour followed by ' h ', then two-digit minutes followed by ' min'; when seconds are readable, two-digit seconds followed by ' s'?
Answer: 6 h 13 min
